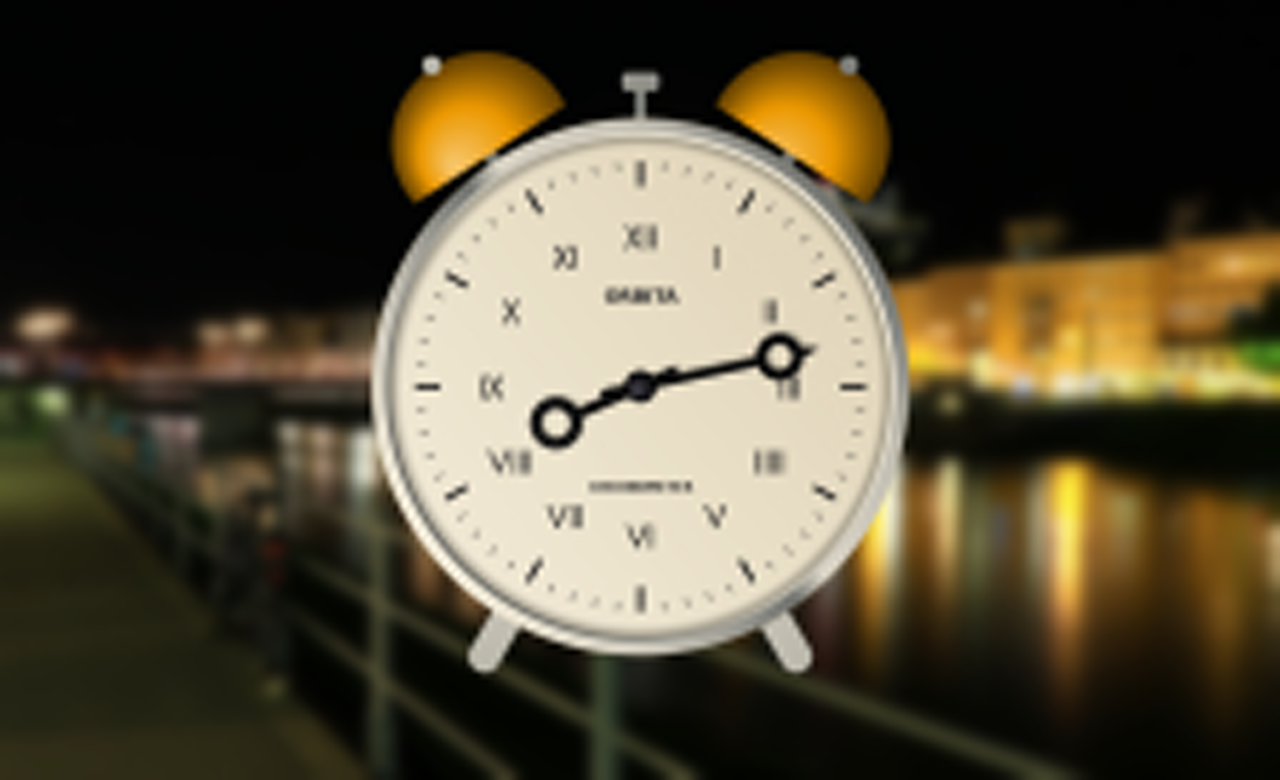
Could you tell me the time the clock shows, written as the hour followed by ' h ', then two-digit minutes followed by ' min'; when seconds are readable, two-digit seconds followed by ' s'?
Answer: 8 h 13 min
